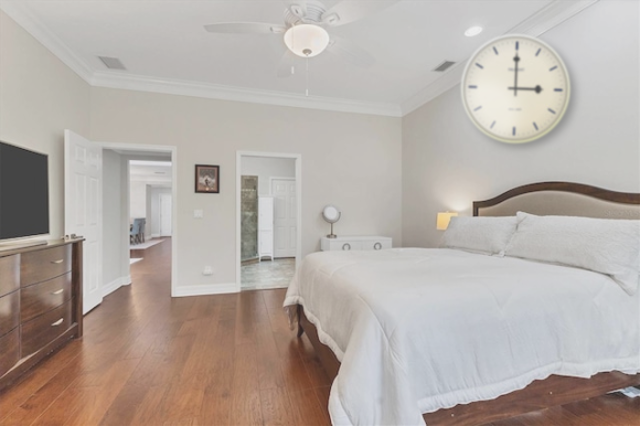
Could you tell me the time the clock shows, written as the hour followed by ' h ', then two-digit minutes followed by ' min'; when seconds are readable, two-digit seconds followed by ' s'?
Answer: 3 h 00 min
